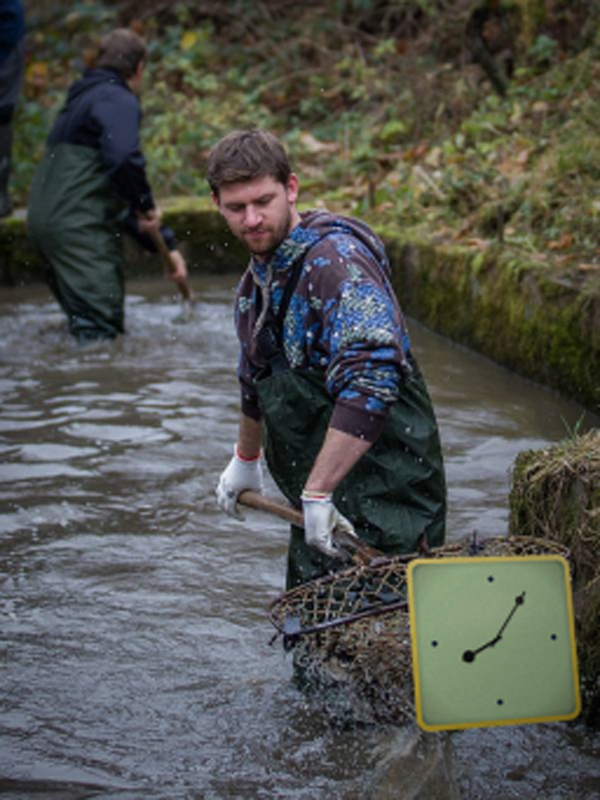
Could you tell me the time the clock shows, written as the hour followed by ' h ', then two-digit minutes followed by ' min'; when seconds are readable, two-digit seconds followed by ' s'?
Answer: 8 h 06 min
